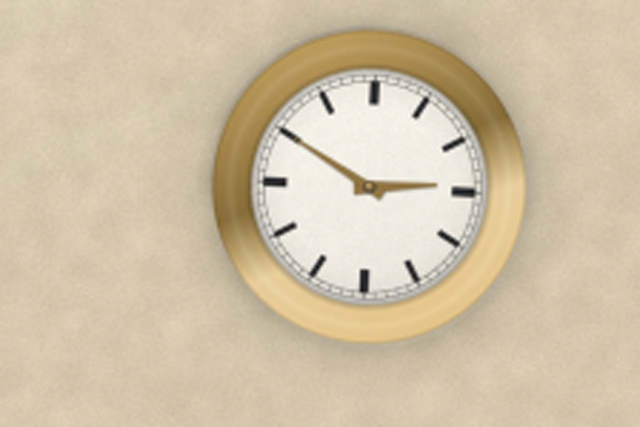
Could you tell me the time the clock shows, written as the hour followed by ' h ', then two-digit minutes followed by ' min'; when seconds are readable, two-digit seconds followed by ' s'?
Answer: 2 h 50 min
